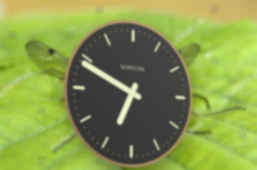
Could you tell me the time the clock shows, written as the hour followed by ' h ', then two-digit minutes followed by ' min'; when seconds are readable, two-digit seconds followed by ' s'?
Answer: 6 h 49 min
